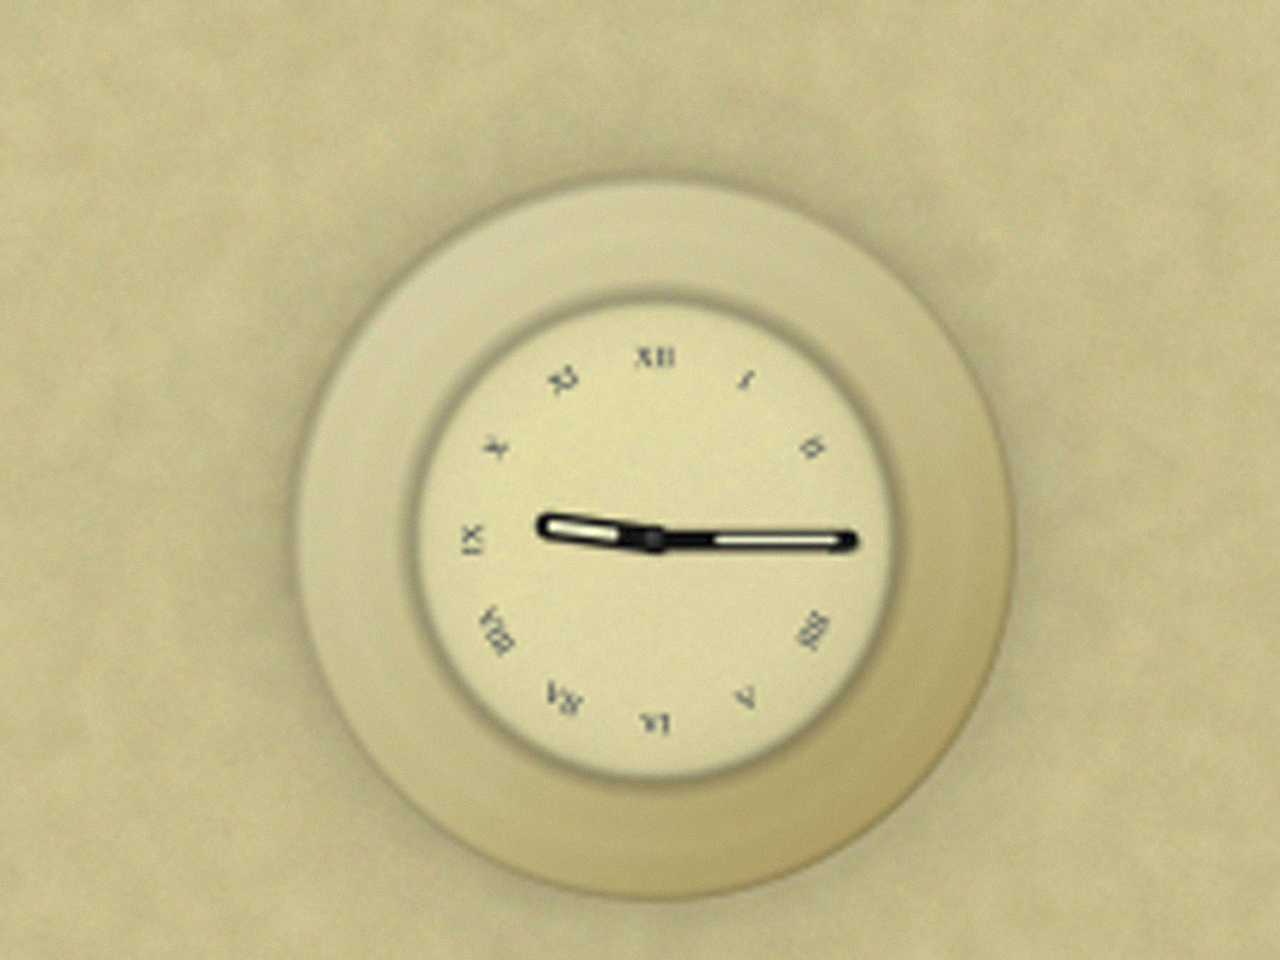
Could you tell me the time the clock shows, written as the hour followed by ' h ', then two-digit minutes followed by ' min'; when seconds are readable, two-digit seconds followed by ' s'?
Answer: 9 h 15 min
